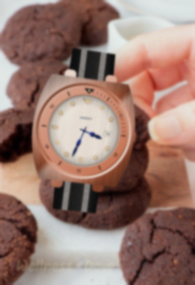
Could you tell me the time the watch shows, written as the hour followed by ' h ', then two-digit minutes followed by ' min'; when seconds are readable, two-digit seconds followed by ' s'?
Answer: 3 h 33 min
